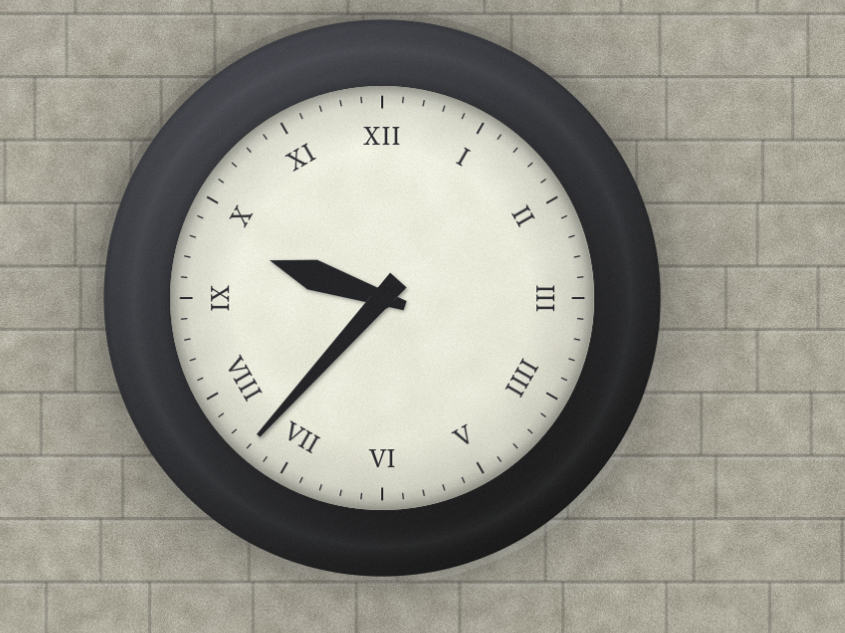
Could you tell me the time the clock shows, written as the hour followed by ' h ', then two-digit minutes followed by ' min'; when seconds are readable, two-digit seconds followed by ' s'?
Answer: 9 h 37 min
